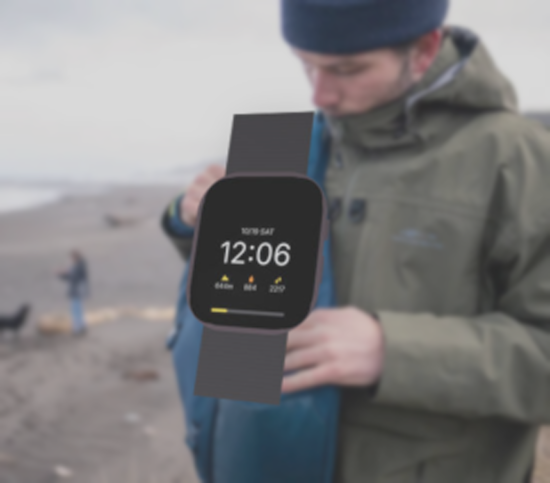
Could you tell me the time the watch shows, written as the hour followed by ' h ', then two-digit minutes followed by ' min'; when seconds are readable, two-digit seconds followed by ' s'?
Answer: 12 h 06 min
